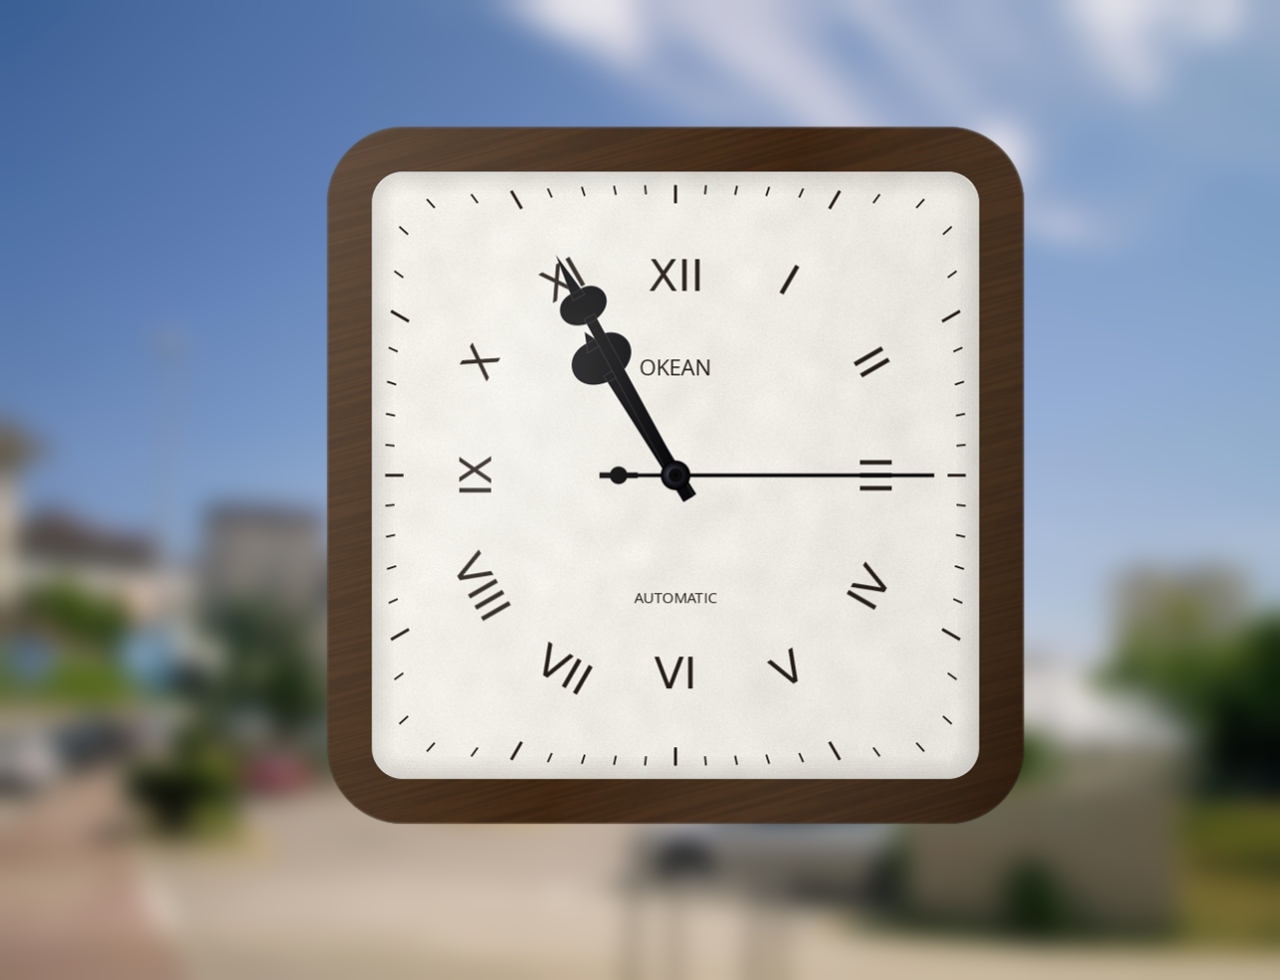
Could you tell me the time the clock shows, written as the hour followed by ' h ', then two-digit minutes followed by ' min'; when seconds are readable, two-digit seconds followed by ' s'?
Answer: 10 h 55 min 15 s
